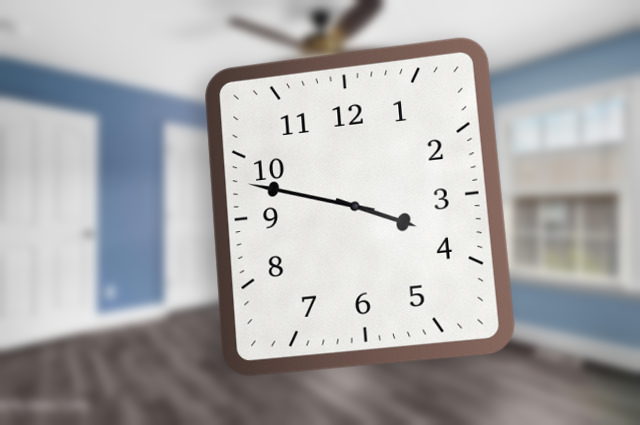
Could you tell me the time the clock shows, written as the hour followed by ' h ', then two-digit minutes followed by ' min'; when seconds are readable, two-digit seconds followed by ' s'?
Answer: 3 h 48 min
